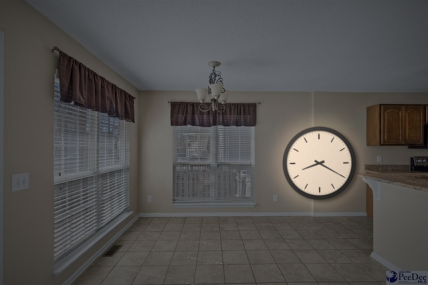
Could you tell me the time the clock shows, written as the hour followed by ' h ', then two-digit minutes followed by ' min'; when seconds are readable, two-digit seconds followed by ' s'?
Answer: 8 h 20 min
